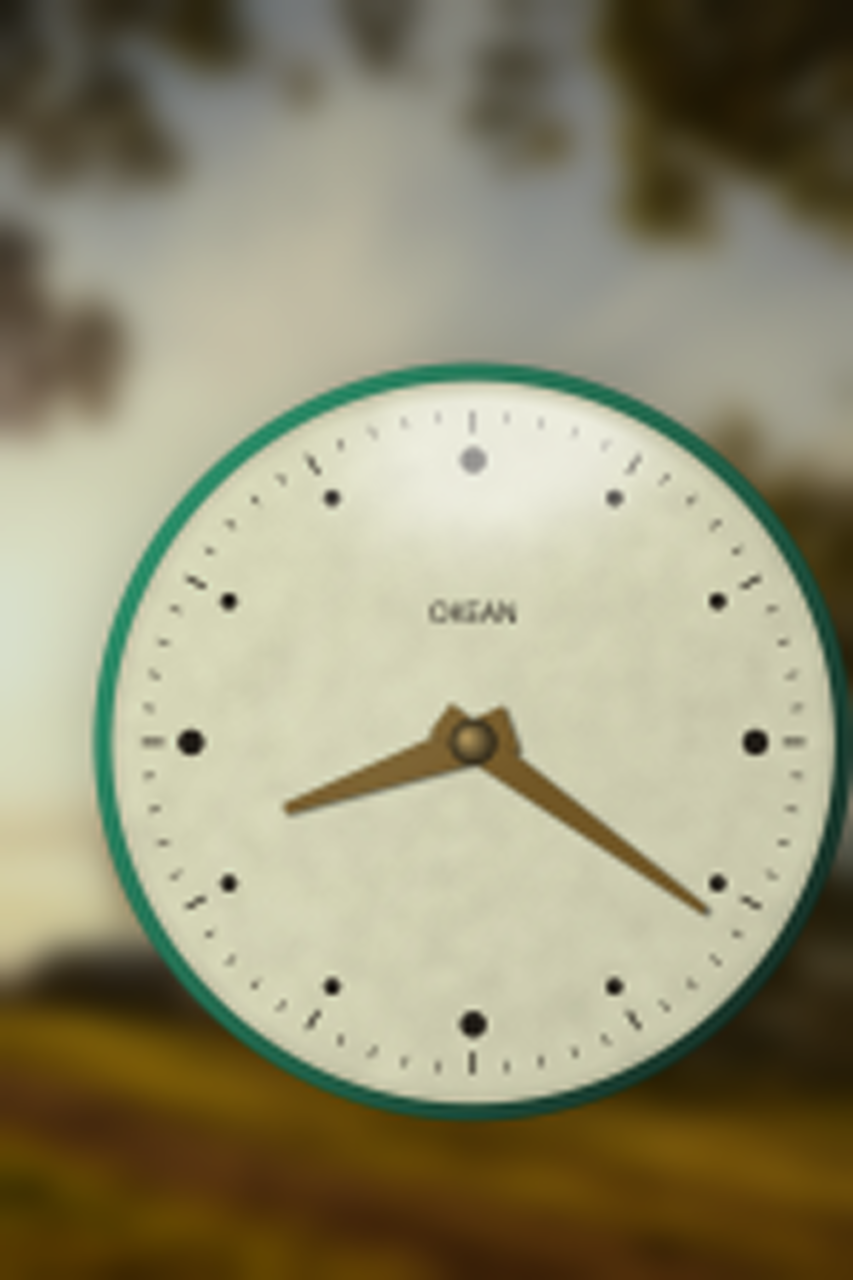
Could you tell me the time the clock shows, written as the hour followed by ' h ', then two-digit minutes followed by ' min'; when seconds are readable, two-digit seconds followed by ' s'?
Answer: 8 h 21 min
